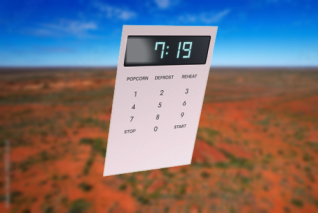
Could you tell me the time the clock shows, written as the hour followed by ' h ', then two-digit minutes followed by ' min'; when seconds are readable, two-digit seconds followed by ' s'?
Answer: 7 h 19 min
